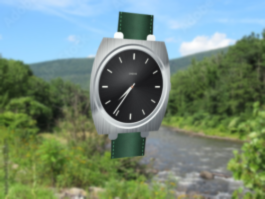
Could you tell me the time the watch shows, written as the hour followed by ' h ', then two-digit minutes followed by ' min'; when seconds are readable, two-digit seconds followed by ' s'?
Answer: 7 h 36 min
